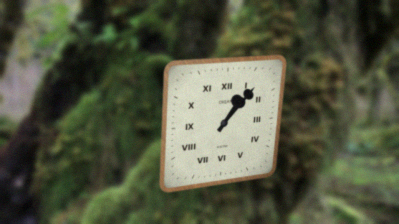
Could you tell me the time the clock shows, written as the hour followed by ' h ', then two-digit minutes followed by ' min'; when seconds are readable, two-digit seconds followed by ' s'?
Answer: 1 h 07 min
